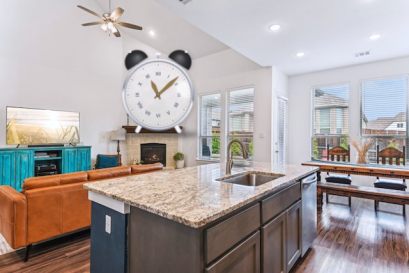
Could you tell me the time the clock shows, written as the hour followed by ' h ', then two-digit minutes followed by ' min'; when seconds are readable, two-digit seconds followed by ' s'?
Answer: 11 h 08 min
